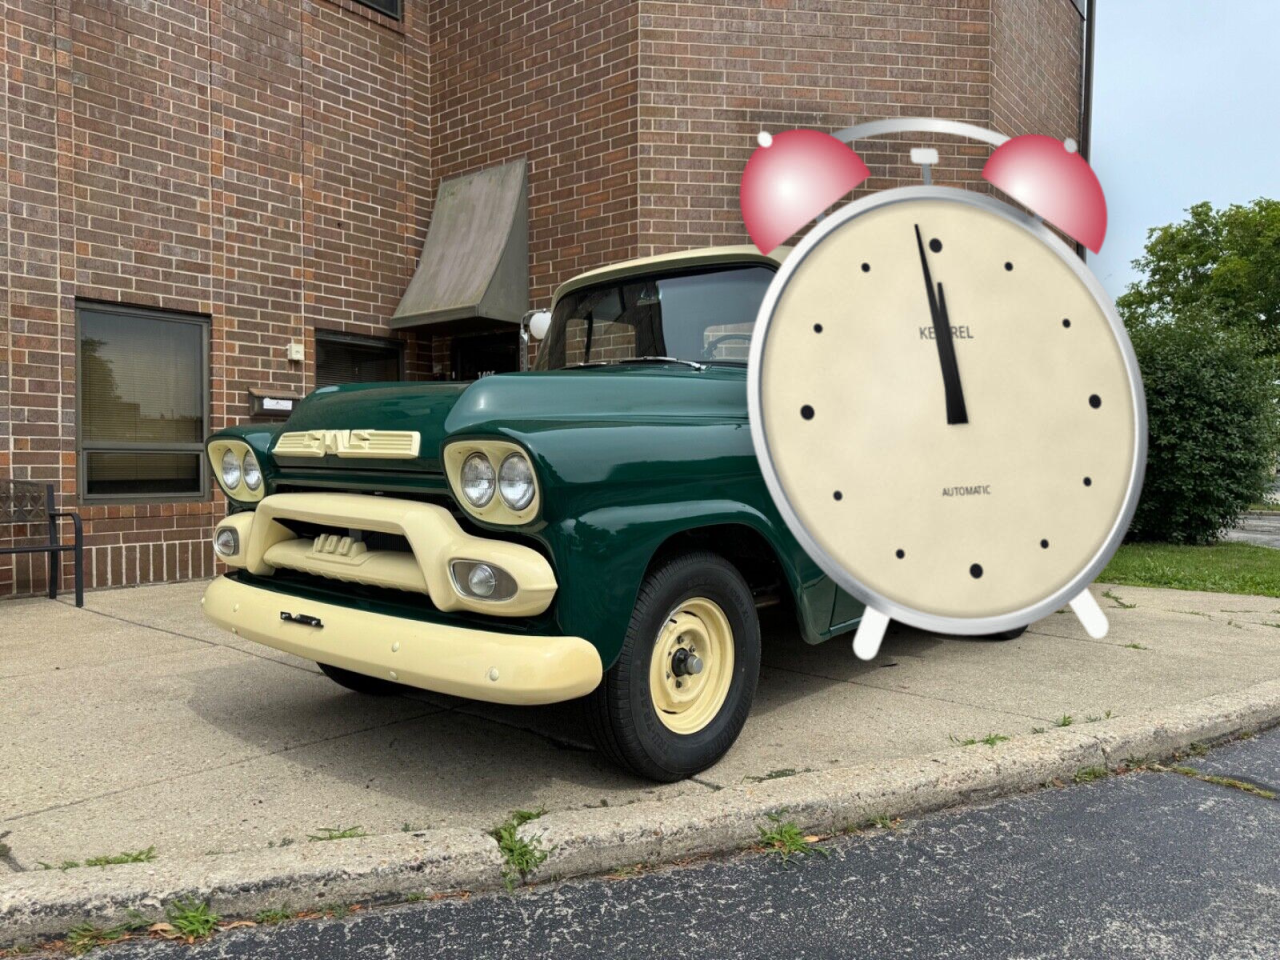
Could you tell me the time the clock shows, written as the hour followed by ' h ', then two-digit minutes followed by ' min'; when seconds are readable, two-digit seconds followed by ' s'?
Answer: 11 h 59 min
